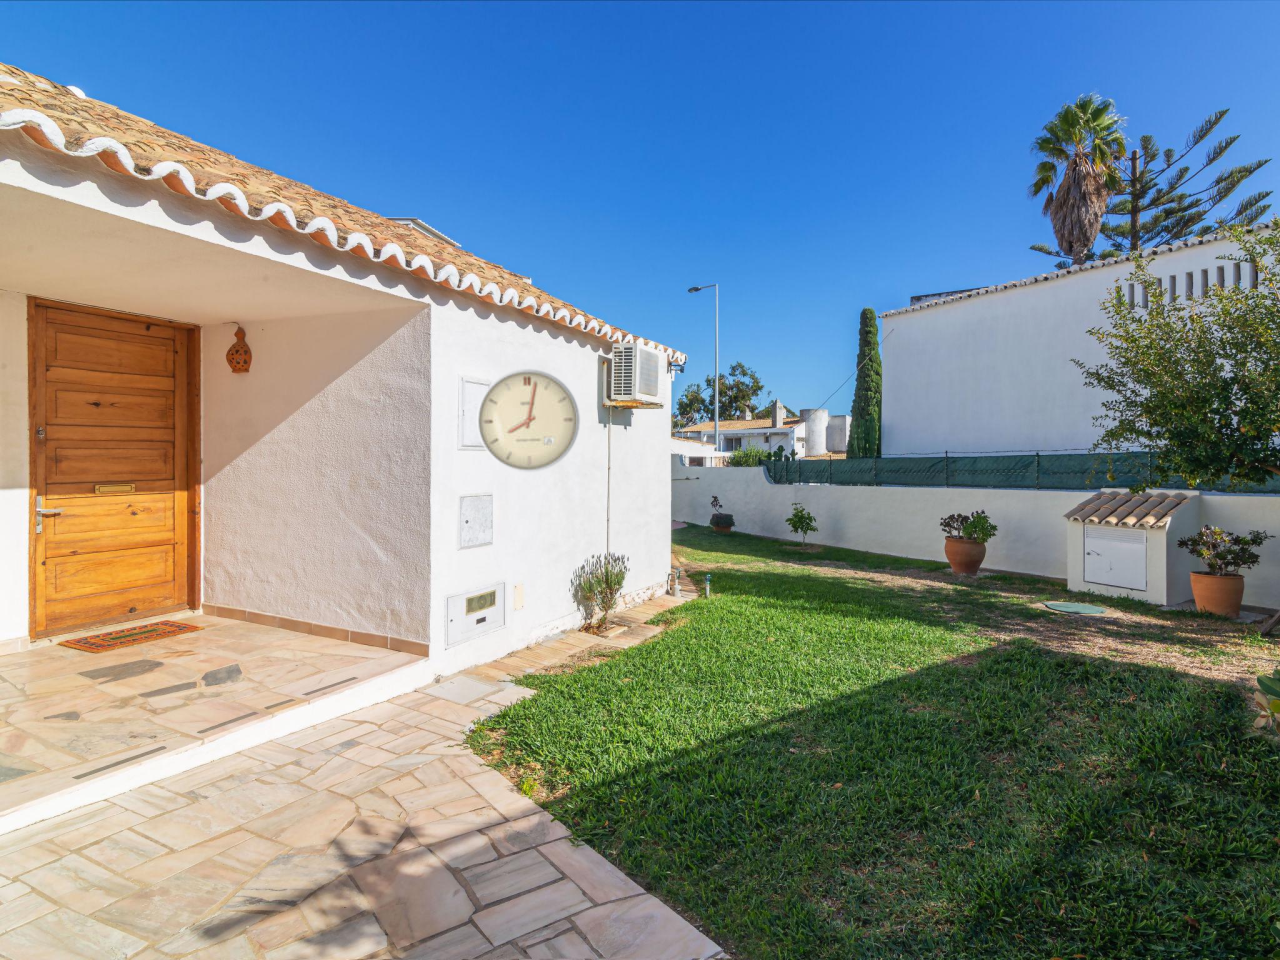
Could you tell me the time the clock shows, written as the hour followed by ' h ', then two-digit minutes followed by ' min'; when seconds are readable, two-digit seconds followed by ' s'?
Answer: 8 h 02 min
